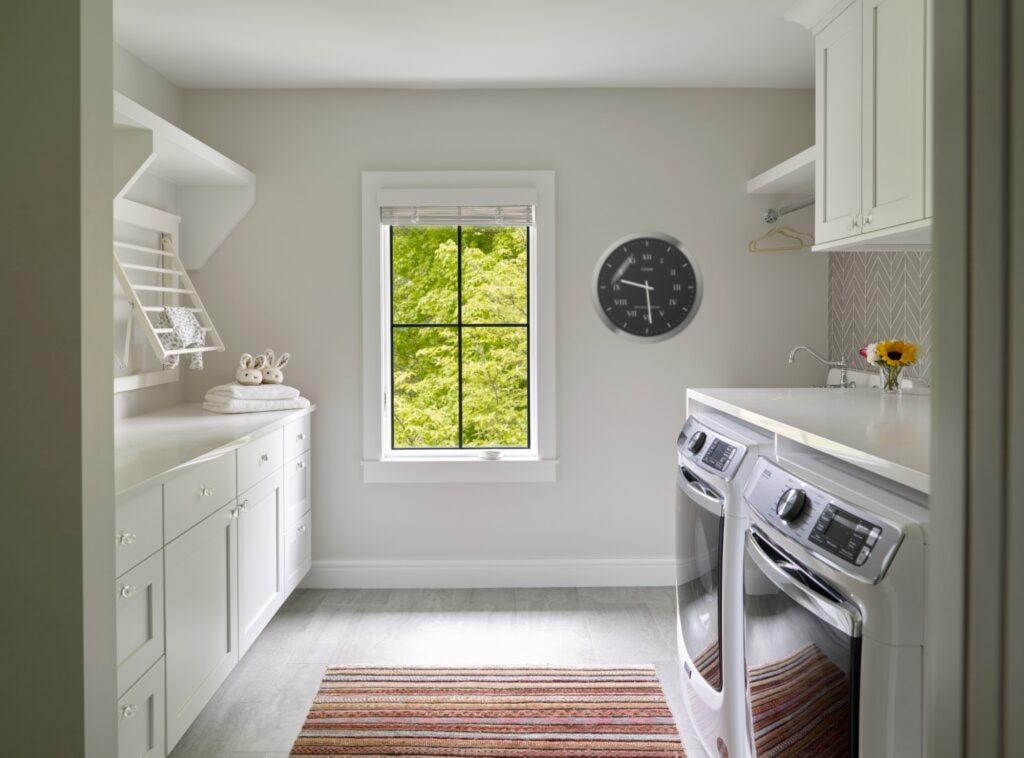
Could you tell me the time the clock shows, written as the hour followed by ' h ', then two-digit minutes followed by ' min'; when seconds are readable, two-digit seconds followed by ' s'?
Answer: 9 h 29 min
